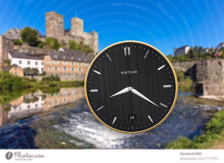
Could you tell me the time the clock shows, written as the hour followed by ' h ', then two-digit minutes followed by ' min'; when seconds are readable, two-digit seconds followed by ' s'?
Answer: 8 h 21 min
